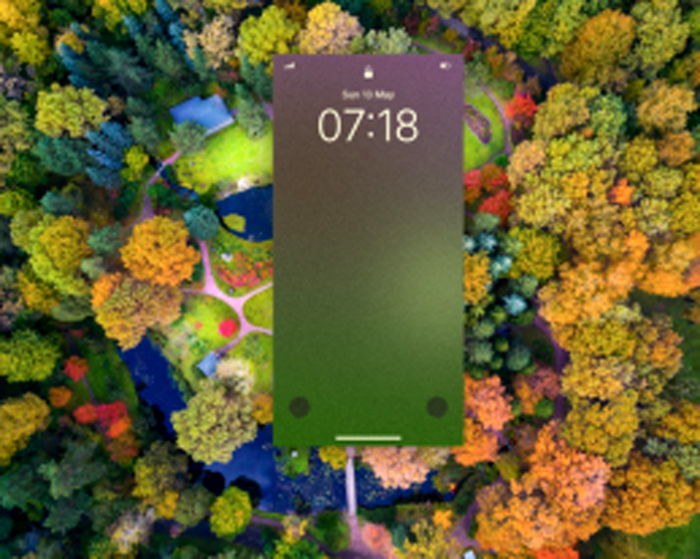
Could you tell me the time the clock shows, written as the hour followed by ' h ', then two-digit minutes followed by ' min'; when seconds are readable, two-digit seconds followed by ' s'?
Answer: 7 h 18 min
